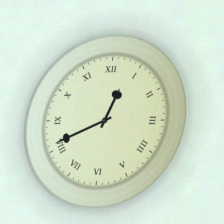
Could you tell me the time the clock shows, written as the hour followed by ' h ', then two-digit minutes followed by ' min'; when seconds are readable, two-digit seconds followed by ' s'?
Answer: 12 h 41 min
